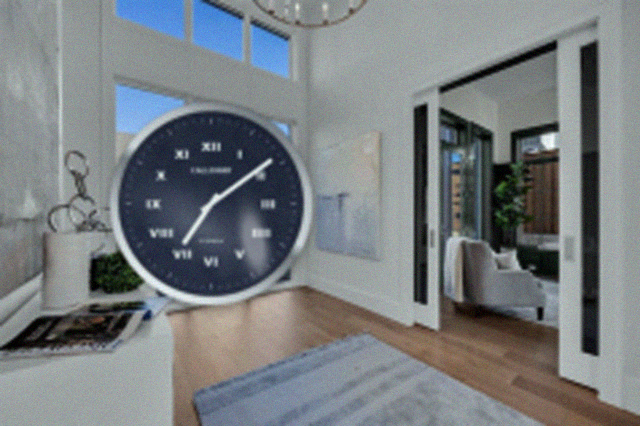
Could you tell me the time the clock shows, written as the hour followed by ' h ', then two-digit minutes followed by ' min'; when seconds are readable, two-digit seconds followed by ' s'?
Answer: 7 h 09 min
